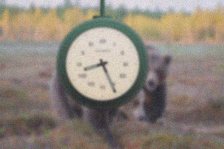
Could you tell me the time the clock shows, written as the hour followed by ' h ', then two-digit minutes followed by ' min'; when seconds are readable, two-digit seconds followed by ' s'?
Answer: 8 h 26 min
